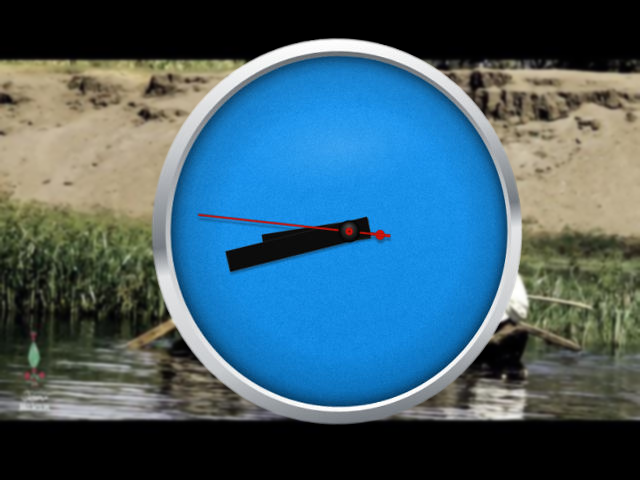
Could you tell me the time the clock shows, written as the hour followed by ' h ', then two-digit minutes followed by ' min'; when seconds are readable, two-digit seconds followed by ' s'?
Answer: 8 h 42 min 46 s
